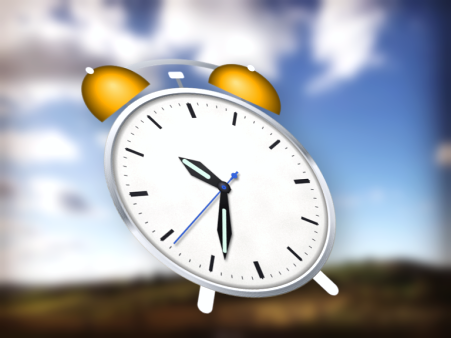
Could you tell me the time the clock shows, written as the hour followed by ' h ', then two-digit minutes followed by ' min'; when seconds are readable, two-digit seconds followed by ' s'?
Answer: 10 h 33 min 39 s
